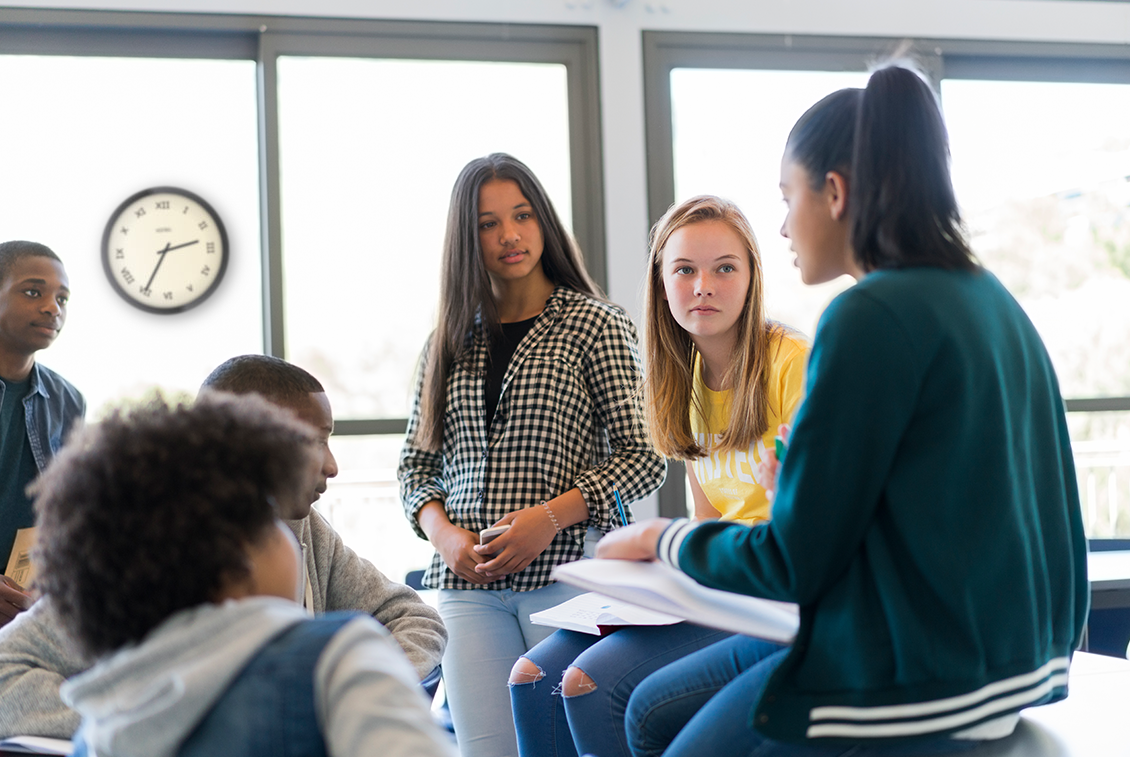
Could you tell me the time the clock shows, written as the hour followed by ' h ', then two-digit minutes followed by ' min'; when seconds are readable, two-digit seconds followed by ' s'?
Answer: 2 h 35 min
